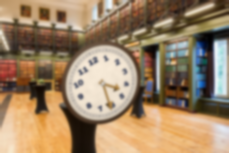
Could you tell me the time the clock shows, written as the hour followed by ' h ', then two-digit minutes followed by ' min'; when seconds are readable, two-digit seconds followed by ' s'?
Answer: 4 h 31 min
